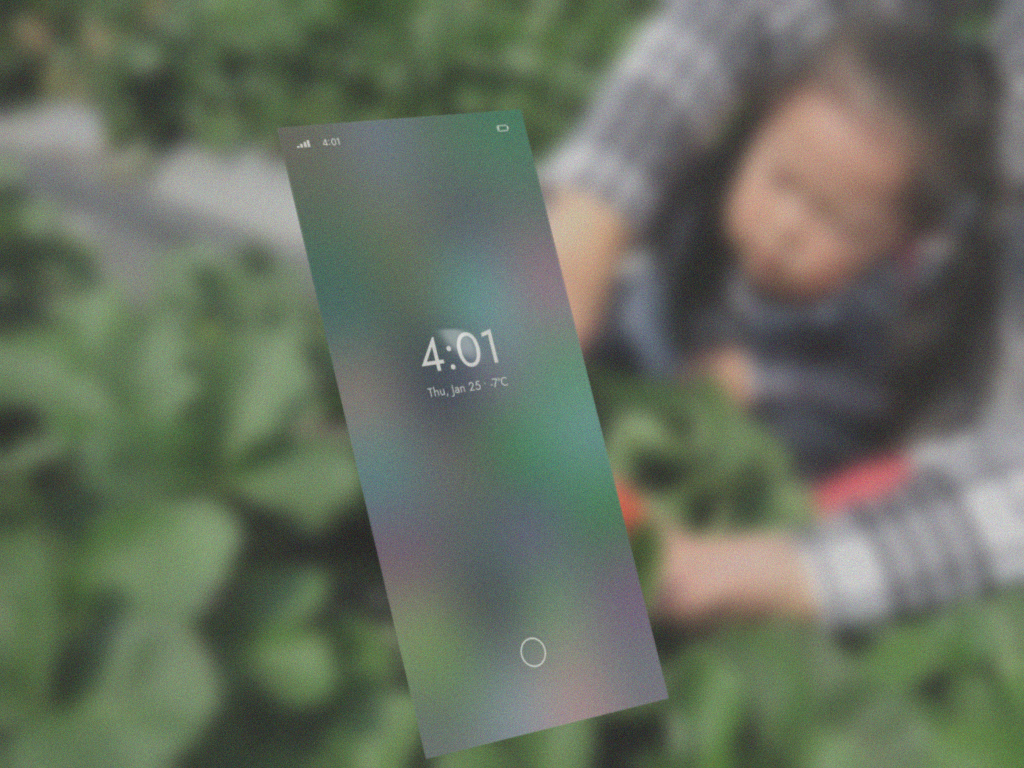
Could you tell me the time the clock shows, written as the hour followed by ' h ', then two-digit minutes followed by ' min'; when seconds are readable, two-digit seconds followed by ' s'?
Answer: 4 h 01 min
